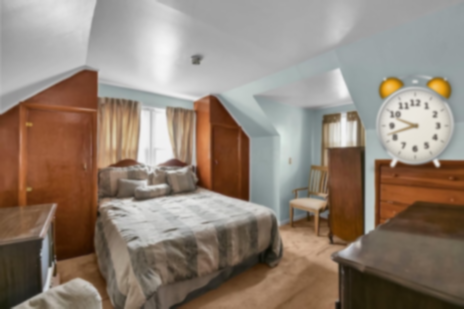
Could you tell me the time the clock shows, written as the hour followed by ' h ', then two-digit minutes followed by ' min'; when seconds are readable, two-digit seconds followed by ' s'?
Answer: 9 h 42 min
